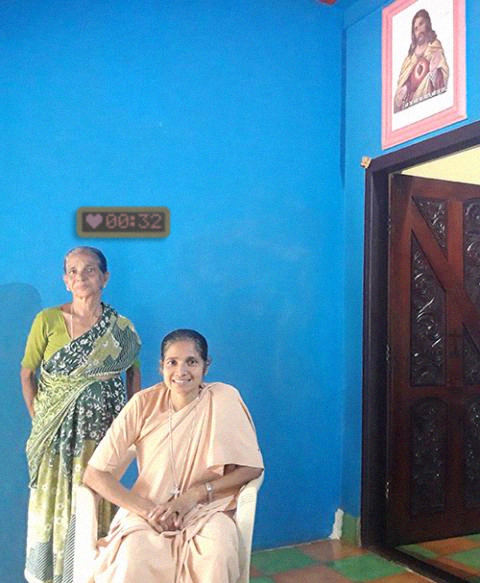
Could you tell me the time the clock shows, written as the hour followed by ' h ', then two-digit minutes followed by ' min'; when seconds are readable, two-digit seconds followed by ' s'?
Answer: 0 h 32 min
